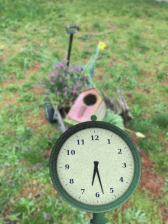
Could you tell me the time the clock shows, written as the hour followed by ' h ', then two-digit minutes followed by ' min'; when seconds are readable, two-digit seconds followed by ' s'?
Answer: 6 h 28 min
